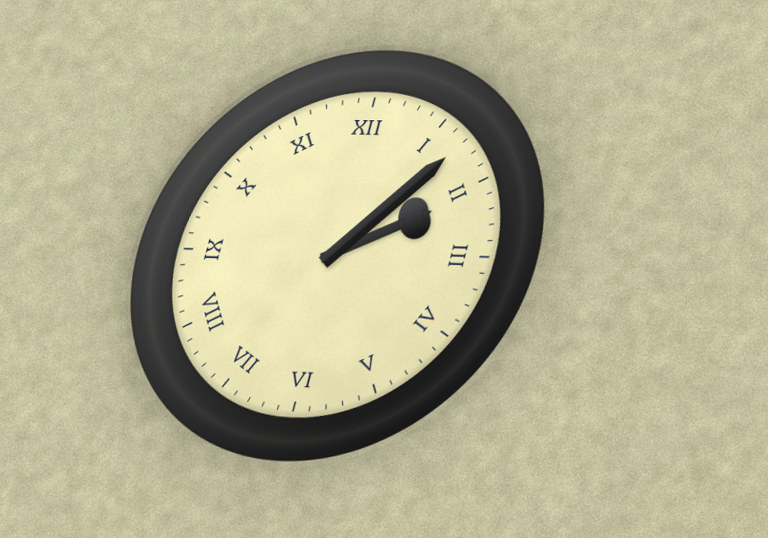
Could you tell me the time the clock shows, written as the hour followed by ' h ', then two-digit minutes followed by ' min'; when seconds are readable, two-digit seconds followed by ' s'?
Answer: 2 h 07 min
